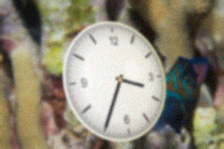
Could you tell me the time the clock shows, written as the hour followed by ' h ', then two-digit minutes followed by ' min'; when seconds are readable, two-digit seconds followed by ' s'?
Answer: 3 h 35 min
